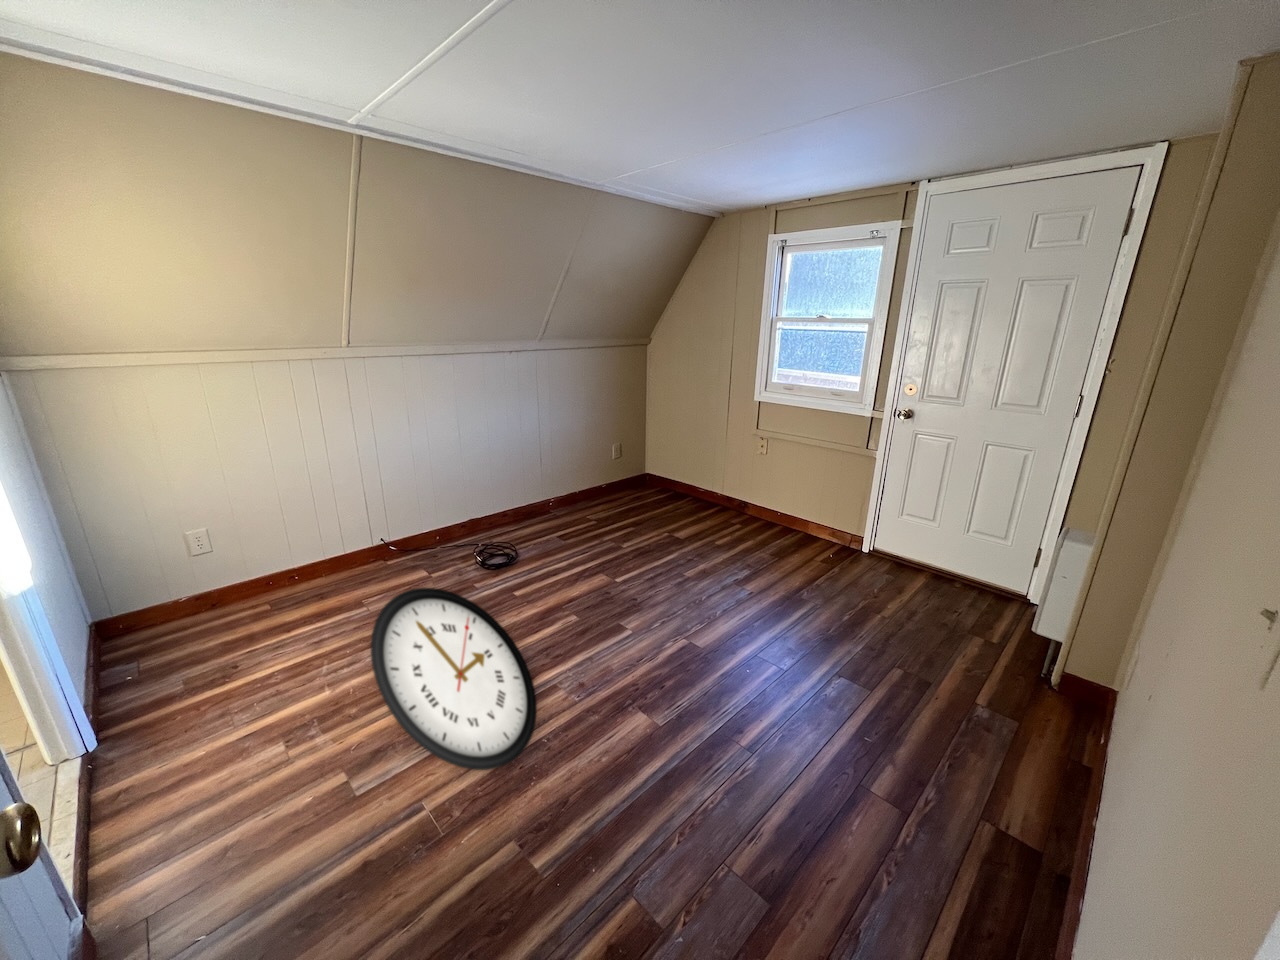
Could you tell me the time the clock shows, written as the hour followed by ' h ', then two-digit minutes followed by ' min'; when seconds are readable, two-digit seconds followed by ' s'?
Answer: 1 h 54 min 04 s
